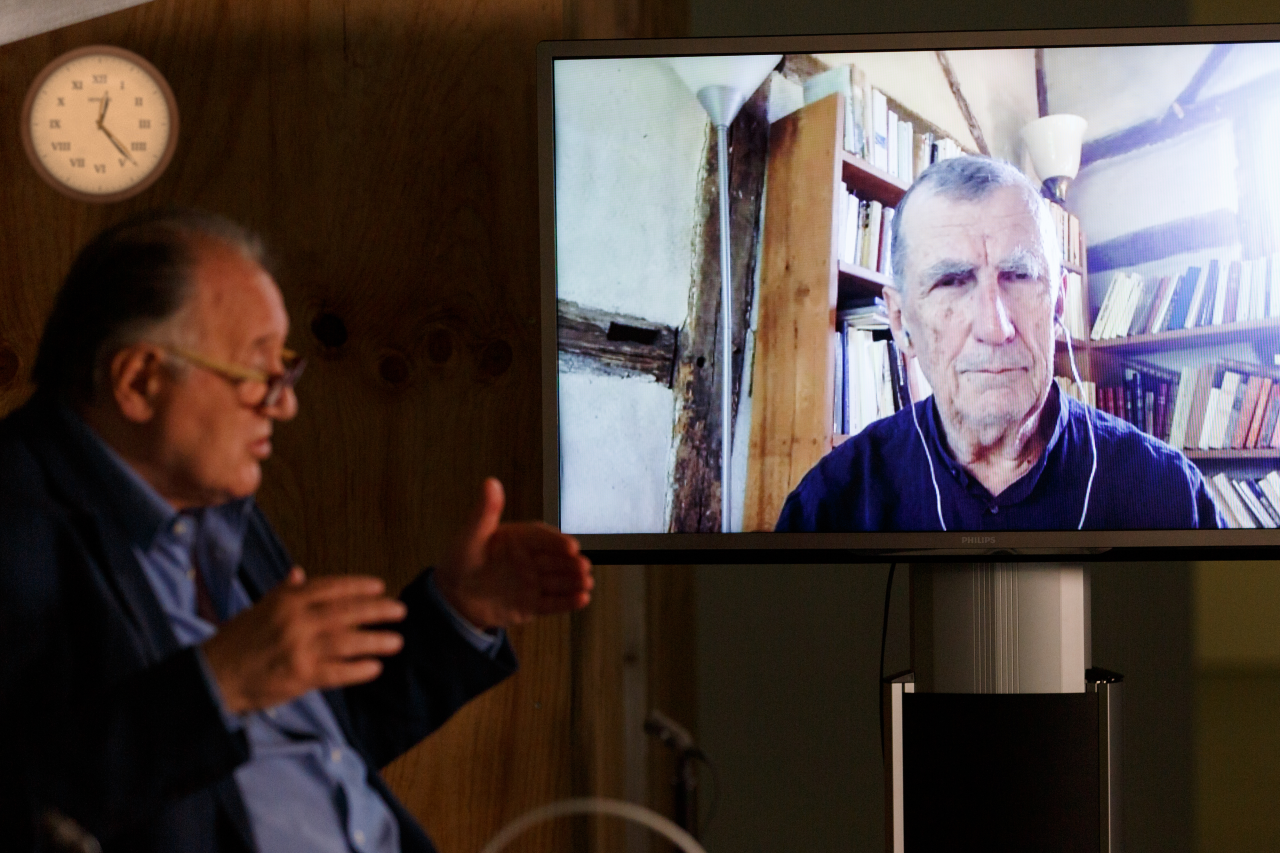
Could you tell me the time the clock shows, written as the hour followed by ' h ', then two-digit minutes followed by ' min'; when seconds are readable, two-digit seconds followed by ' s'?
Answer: 12 h 23 min
